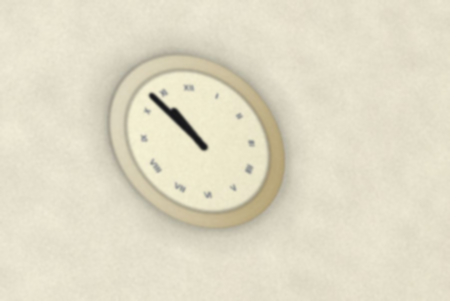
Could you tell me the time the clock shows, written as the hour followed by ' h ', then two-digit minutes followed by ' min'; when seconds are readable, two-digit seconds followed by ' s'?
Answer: 10 h 53 min
